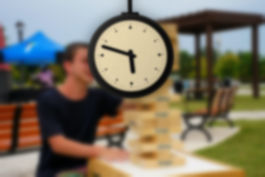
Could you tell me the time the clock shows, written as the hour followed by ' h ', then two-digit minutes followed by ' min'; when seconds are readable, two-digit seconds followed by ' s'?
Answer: 5 h 48 min
